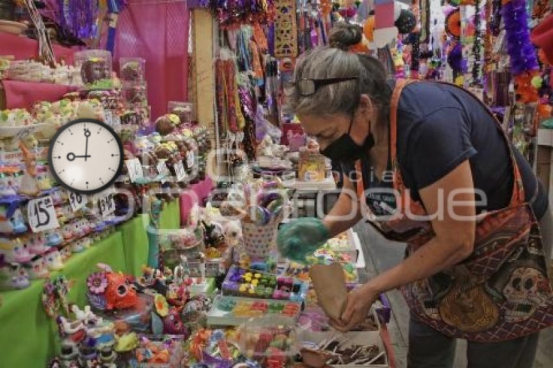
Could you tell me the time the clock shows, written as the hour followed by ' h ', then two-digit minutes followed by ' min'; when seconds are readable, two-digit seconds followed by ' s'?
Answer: 9 h 01 min
